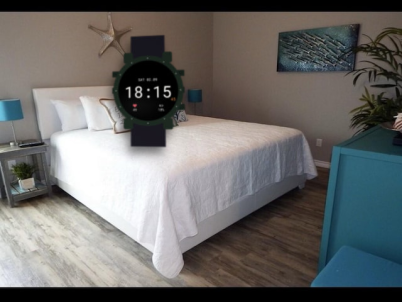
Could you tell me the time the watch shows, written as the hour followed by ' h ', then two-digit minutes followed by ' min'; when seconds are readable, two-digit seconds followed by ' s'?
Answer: 18 h 15 min
